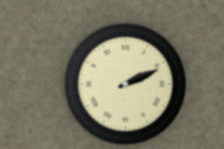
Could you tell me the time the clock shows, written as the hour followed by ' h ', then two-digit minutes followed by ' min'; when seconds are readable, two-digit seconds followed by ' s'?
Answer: 2 h 11 min
